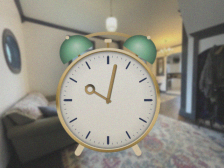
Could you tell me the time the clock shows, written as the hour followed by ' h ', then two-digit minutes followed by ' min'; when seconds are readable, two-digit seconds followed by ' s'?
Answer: 10 h 02 min
